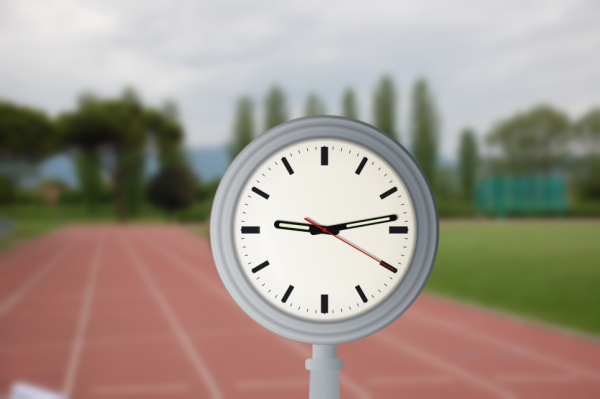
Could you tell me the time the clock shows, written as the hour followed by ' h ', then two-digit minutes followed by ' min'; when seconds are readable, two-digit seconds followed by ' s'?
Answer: 9 h 13 min 20 s
